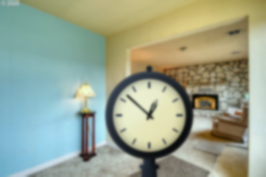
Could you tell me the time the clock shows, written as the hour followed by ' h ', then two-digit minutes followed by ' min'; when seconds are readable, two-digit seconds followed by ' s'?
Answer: 12 h 52 min
